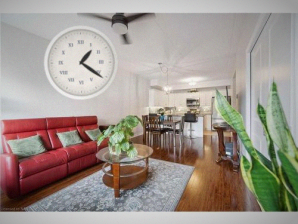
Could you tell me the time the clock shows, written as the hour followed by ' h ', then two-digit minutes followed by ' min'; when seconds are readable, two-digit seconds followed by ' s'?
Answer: 1 h 21 min
